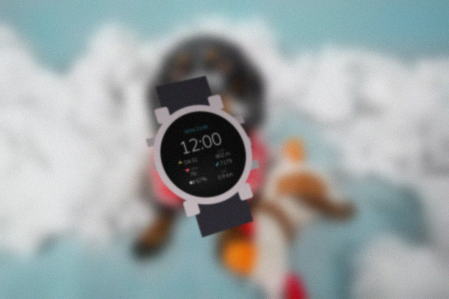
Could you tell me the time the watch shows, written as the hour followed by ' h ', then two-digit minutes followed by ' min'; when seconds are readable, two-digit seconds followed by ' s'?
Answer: 12 h 00 min
